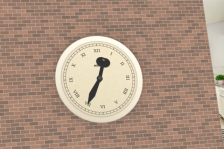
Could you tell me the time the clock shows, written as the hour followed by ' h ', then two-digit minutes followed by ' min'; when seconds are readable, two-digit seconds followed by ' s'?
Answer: 12 h 35 min
